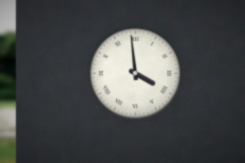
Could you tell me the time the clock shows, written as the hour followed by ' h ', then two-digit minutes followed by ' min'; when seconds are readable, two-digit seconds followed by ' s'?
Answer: 3 h 59 min
